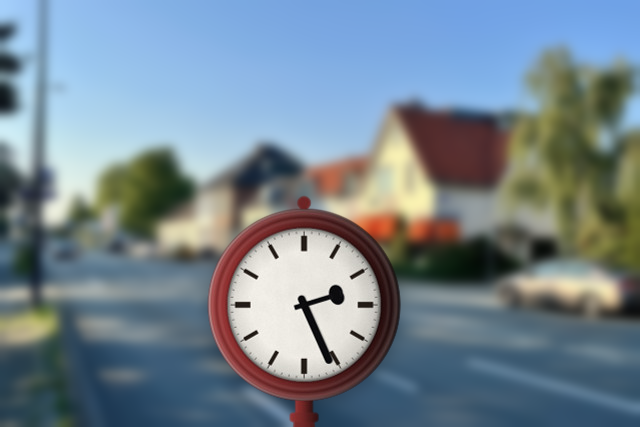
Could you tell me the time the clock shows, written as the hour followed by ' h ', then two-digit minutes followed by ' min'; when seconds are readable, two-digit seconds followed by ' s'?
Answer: 2 h 26 min
